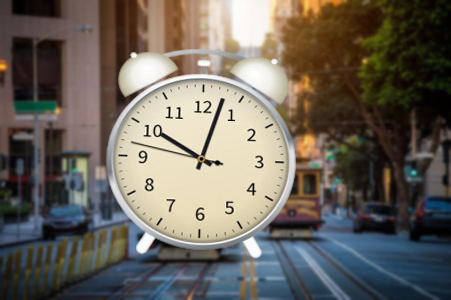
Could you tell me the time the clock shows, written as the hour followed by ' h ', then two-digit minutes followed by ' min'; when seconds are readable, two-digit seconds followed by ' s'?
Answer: 10 h 02 min 47 s
